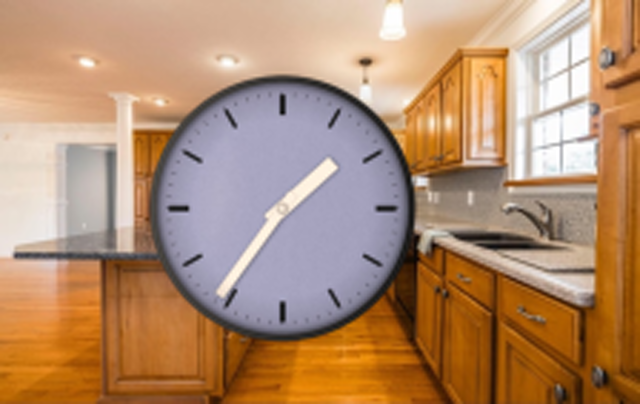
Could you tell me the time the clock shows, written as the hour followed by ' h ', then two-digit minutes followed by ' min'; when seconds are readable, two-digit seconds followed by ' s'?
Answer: 1 h 36 min
